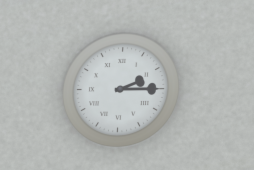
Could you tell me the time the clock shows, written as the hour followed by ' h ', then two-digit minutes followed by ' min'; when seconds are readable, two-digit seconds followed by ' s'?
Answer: 2 h 15 min
